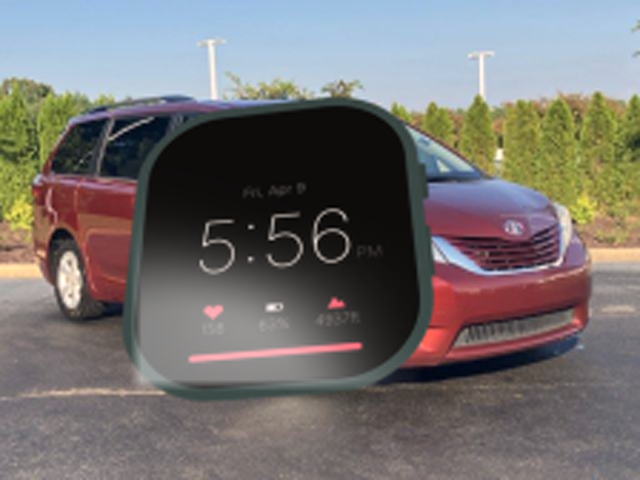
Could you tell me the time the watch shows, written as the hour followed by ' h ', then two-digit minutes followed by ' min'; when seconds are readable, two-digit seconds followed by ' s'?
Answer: 5 h 56 min
